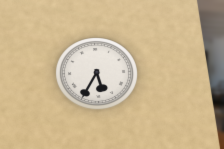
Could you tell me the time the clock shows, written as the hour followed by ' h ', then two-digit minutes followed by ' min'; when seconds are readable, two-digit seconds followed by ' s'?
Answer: 5 h 35 min
